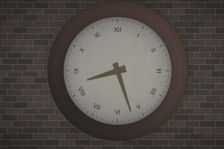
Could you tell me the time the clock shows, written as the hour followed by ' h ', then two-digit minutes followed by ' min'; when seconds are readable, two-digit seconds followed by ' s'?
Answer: 8 h 27 min
